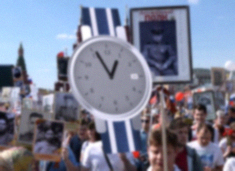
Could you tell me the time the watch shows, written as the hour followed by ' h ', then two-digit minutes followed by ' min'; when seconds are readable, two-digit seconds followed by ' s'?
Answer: 12 h 56 min
